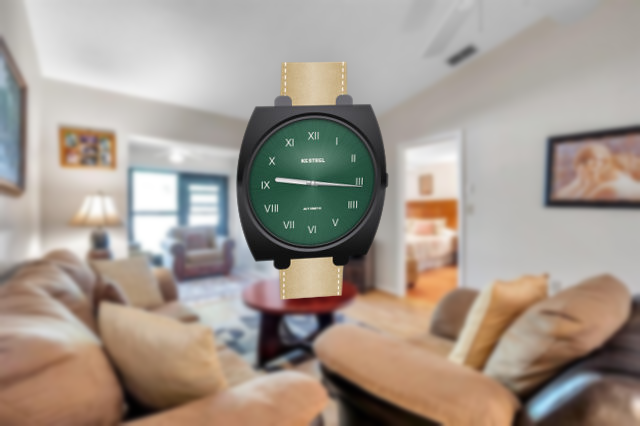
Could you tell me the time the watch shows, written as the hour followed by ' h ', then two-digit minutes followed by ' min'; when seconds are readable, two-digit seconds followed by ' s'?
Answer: 9 h 16 min
